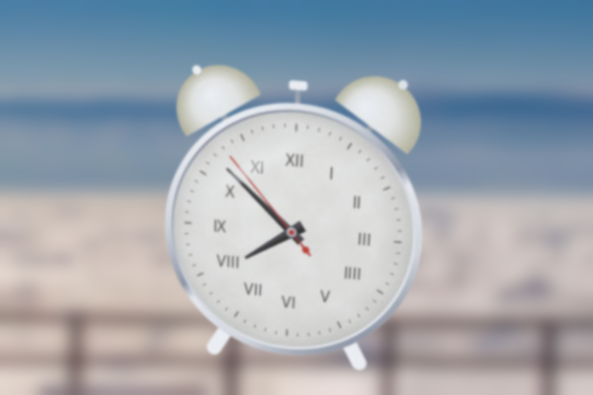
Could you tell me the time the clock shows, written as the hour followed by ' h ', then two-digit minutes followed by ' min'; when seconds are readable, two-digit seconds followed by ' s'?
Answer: 7 h 51 min 53 s
